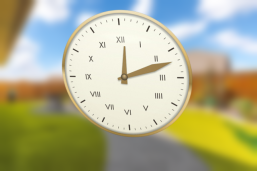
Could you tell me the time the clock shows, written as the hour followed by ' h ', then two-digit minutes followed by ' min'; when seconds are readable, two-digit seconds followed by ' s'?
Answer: 12 h 12 min
